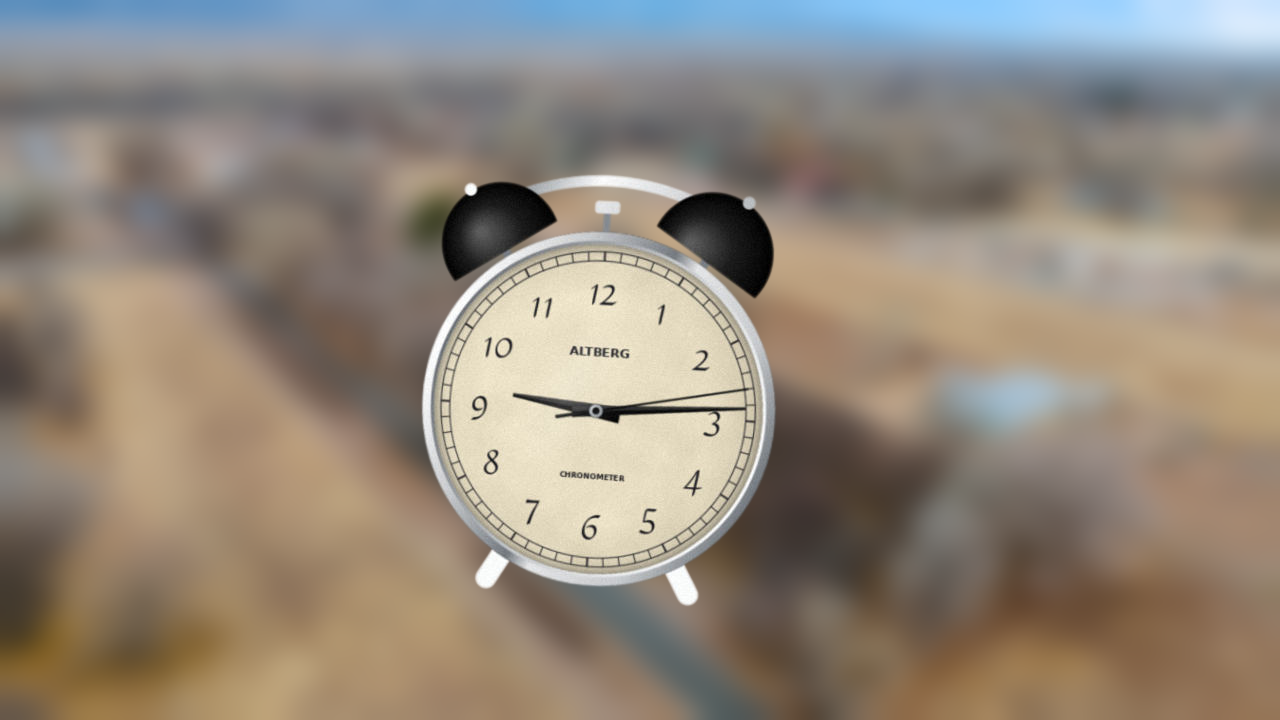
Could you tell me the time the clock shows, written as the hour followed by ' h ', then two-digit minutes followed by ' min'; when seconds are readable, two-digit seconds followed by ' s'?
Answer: 9 h 14 min 13 s
